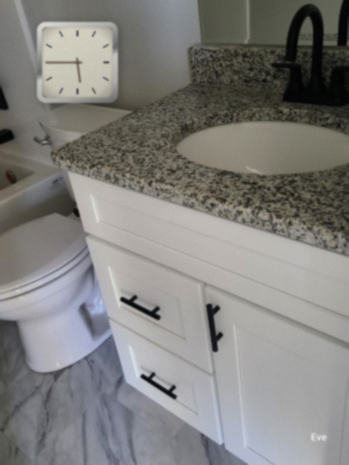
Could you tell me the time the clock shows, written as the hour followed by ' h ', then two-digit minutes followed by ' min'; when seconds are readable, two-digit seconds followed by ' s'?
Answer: 5 h 45 min
